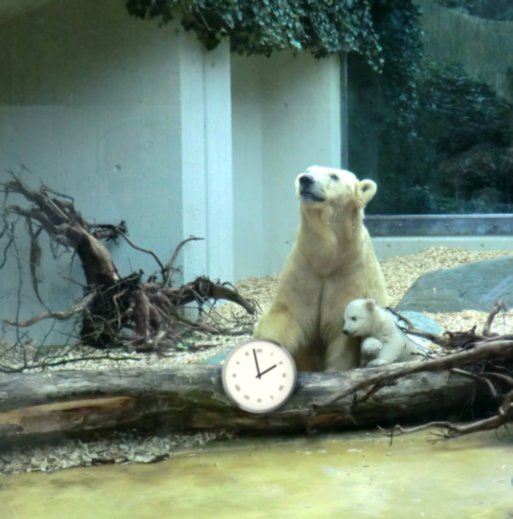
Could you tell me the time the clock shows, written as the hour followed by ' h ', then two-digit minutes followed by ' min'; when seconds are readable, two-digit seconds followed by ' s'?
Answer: 1 h 58 min
